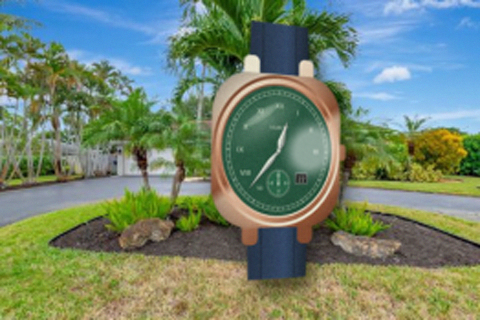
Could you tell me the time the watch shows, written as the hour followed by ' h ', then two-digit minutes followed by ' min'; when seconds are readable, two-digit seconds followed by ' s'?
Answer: 12 h 37 min
